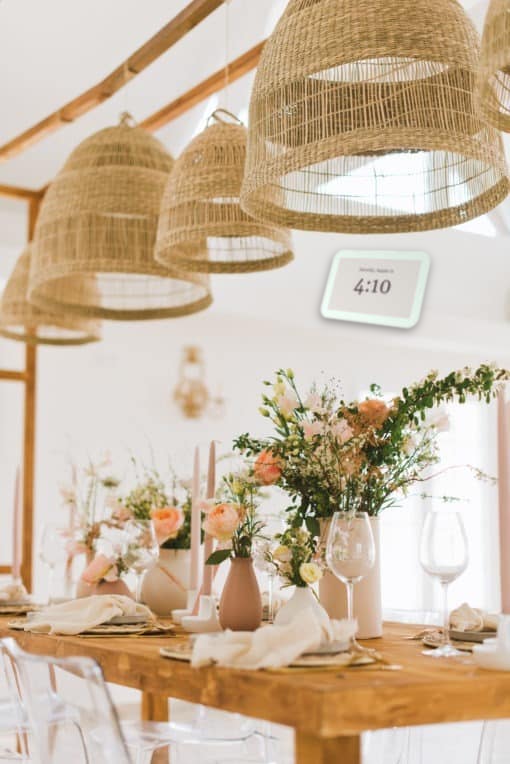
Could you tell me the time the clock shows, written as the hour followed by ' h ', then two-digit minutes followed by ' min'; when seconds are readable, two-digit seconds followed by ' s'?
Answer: 4 h 10 min
